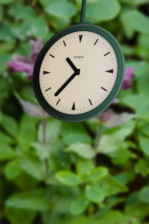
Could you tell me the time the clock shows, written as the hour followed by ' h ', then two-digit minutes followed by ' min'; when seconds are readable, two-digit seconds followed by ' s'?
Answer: 10 h 37 min
